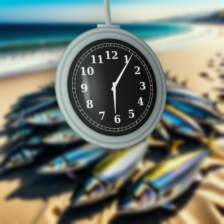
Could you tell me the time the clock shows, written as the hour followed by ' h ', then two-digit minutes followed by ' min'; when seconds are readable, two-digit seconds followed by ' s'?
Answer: 6 h 06 min
